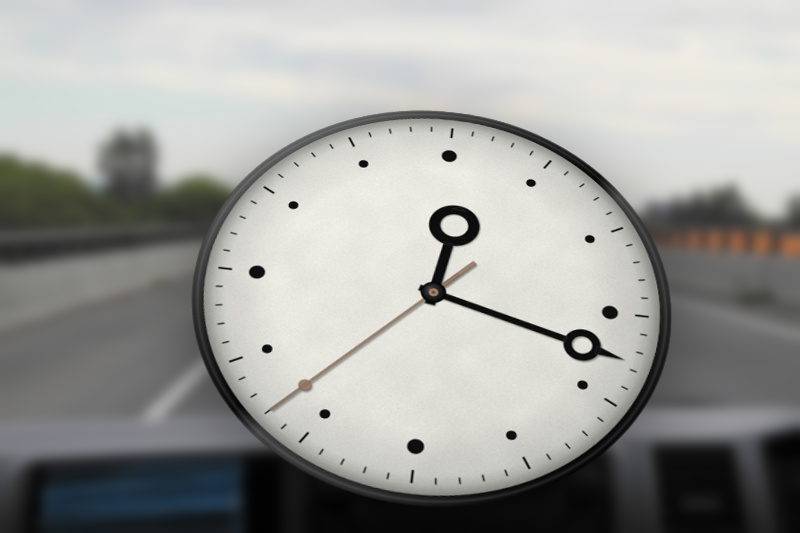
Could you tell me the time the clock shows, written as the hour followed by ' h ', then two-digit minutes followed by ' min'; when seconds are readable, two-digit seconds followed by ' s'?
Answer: 12 h 17 min 37 s
